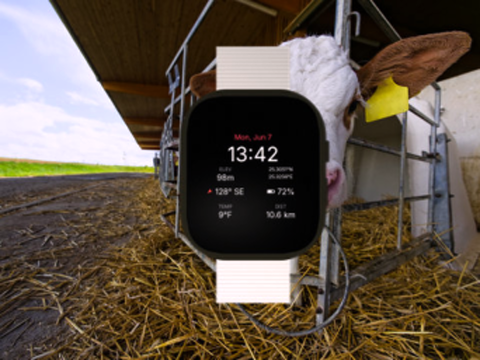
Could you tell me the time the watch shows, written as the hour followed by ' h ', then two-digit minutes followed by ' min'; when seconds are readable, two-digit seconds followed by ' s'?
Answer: 13 h 42 min
